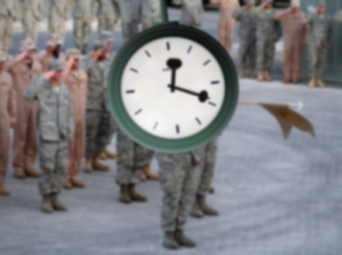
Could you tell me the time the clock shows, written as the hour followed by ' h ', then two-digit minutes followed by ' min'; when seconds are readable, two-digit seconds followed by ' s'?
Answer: 12 h 19 min
